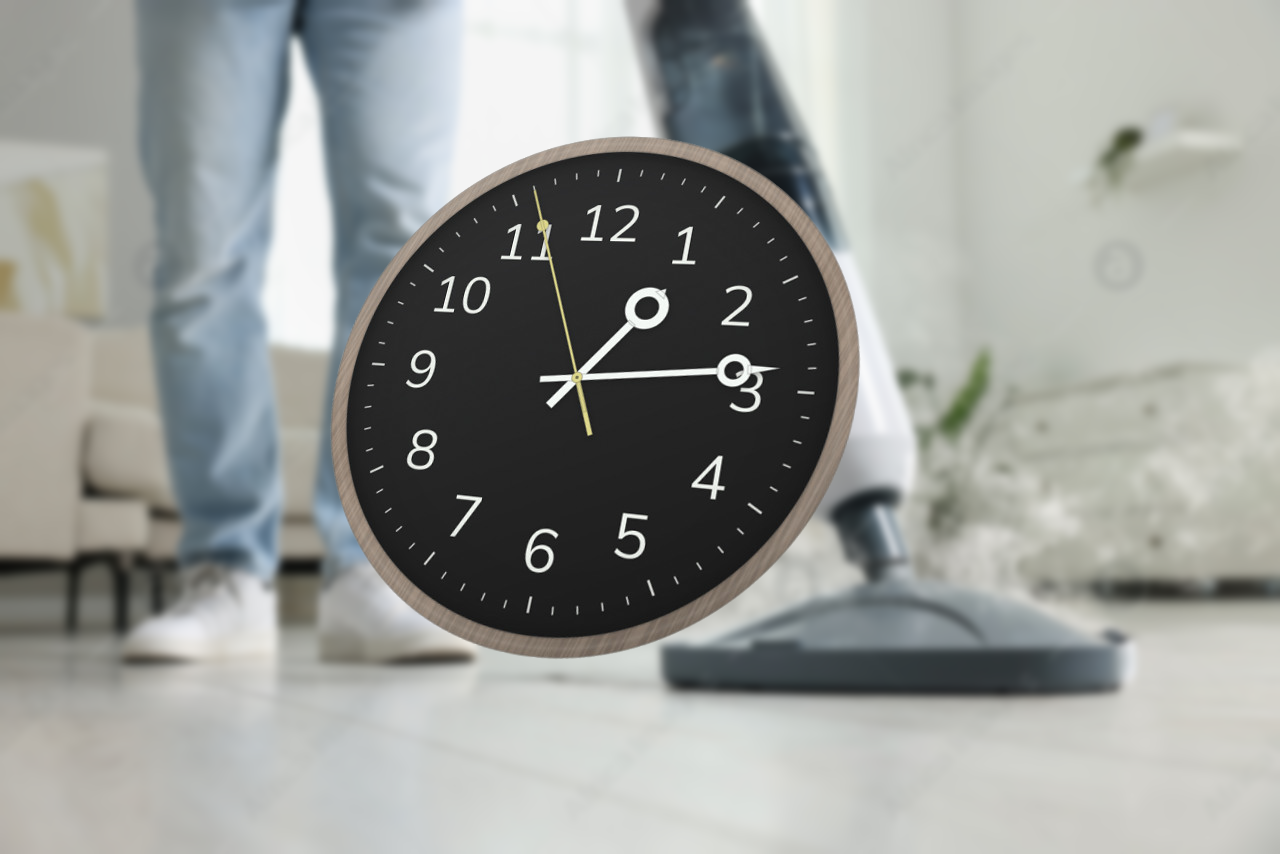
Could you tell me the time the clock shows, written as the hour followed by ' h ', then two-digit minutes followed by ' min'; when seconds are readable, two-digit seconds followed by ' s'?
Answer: 1 h 13 min 56 s
